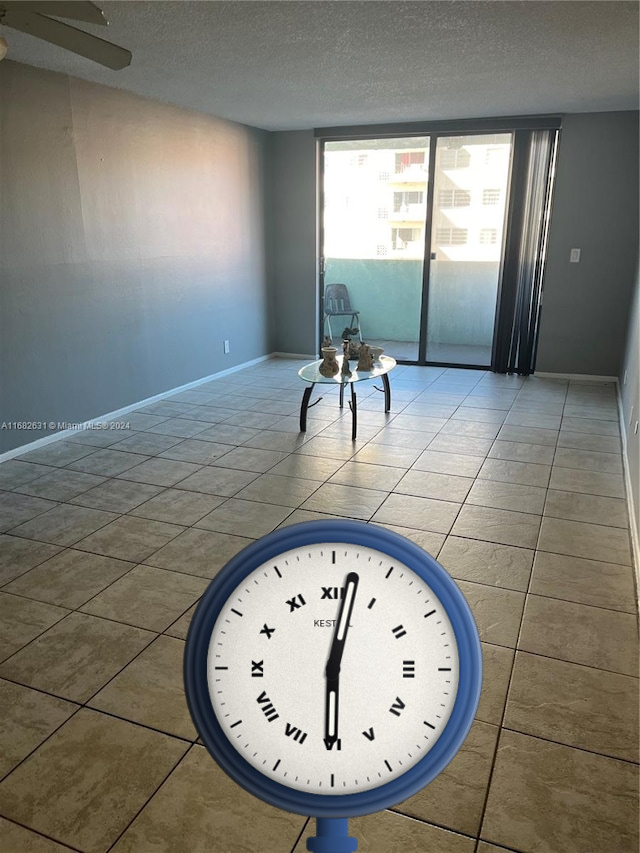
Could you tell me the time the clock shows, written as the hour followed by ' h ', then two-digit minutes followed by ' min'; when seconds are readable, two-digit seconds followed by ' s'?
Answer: 6 h 02 min
